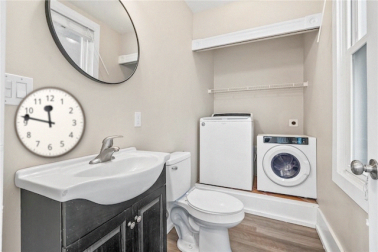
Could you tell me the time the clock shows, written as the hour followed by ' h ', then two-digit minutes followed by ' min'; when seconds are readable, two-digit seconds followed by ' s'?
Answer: 11 h 47 min
